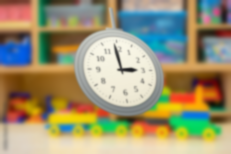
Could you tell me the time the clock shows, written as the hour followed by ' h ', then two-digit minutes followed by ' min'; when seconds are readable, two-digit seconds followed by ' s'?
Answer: 2 h 59 min
